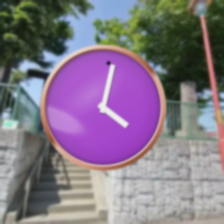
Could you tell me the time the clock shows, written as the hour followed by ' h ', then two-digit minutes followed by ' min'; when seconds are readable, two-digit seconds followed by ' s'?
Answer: 4 h 01 min
